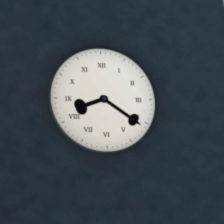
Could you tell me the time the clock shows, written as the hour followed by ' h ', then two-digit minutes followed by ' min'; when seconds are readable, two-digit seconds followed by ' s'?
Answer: 8 h 21 min
